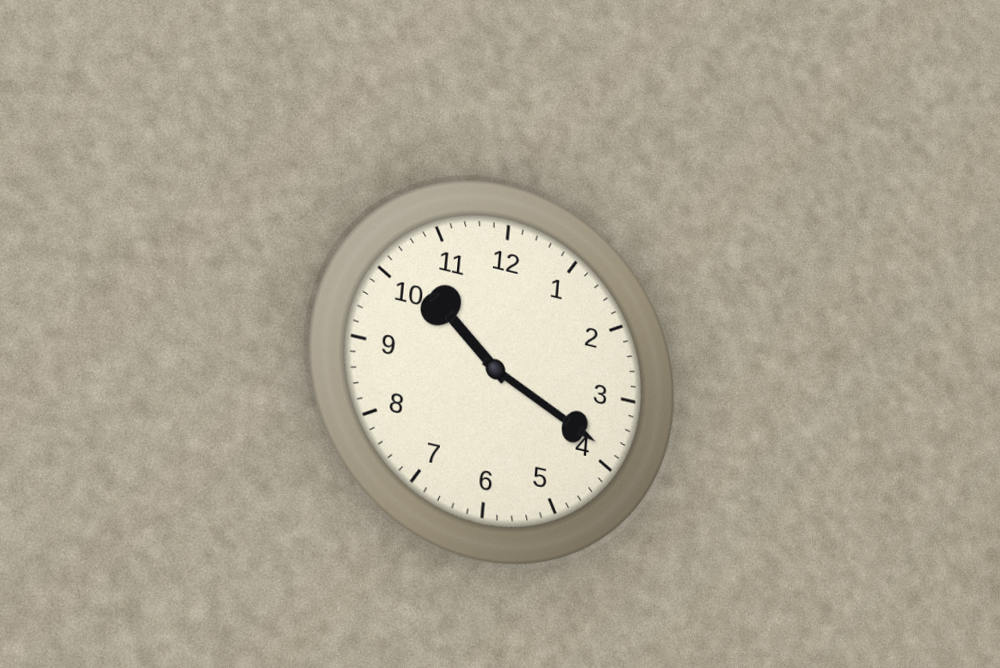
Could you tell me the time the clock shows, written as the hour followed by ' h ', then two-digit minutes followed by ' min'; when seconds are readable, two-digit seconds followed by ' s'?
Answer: 10 h 19 min
